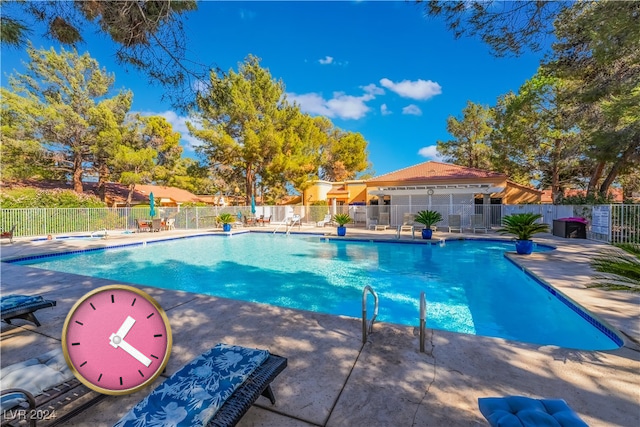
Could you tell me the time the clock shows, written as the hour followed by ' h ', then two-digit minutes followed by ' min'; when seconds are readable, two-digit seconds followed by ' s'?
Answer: 1 h 22 min
